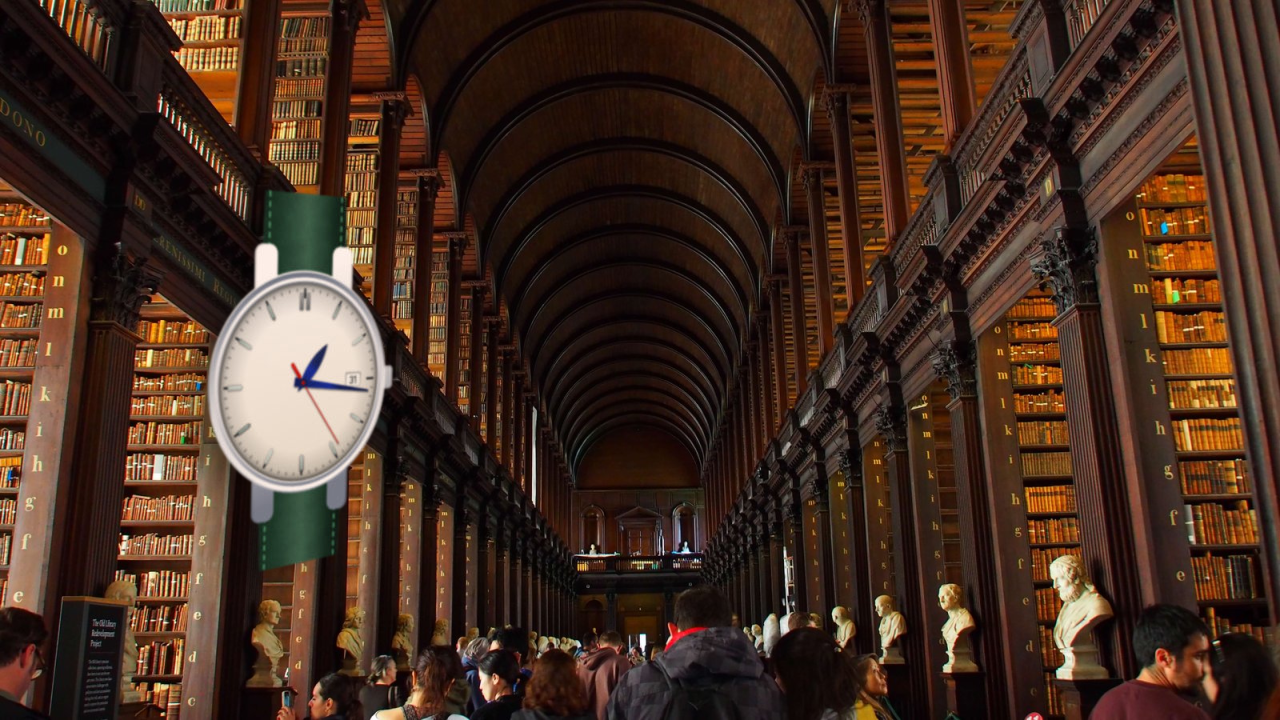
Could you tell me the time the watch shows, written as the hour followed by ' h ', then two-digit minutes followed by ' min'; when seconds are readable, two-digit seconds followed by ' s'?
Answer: 1 h 16 min 24 s
